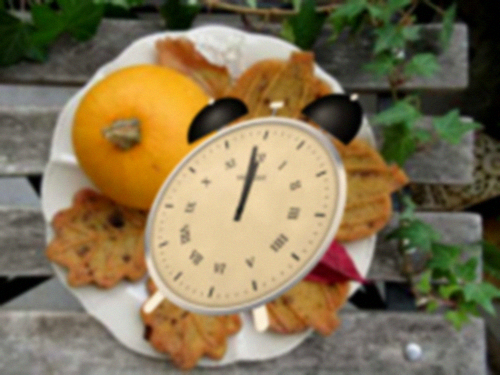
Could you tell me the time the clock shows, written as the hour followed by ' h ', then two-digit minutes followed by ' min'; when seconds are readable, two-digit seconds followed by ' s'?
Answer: 11 h 59 min
